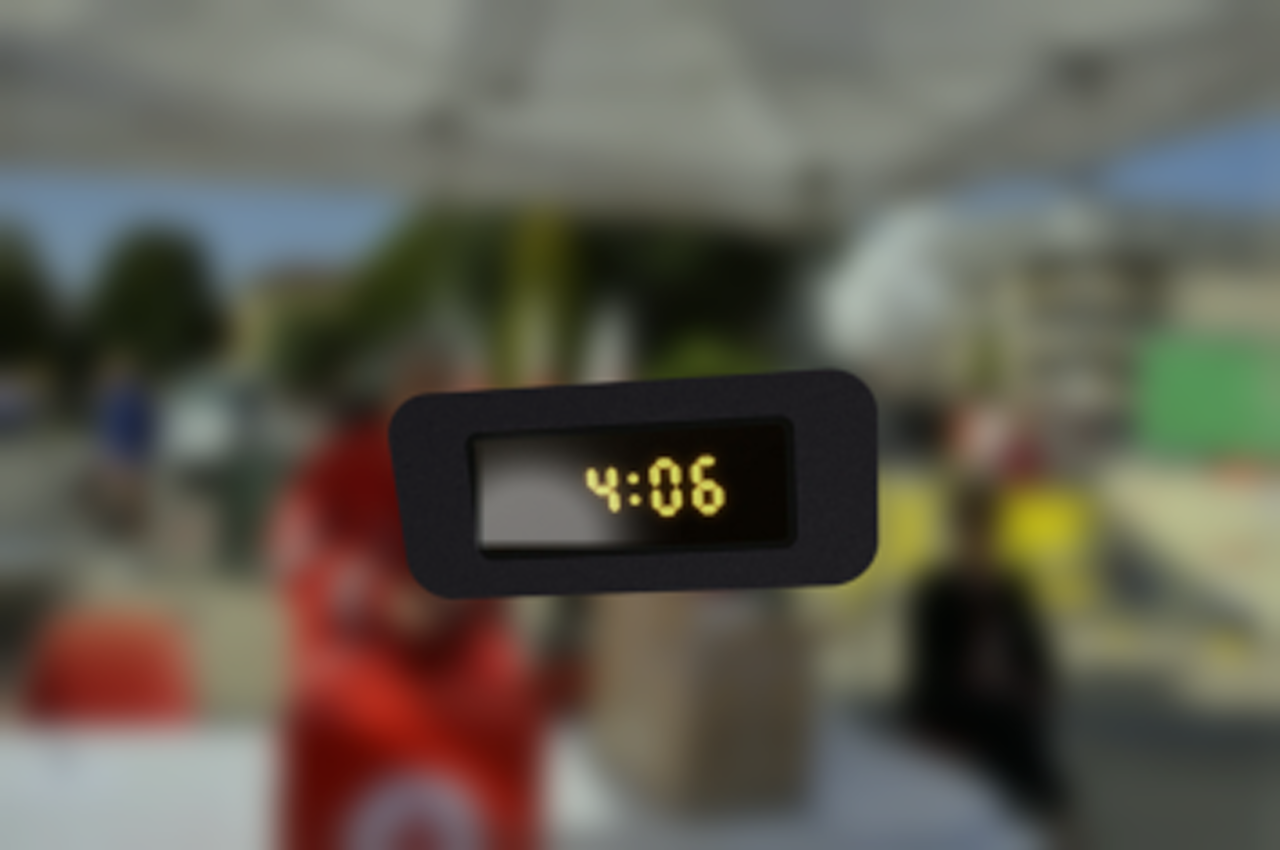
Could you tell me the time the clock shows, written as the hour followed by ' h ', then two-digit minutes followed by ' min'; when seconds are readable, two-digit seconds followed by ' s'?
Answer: 4 h 06 min
